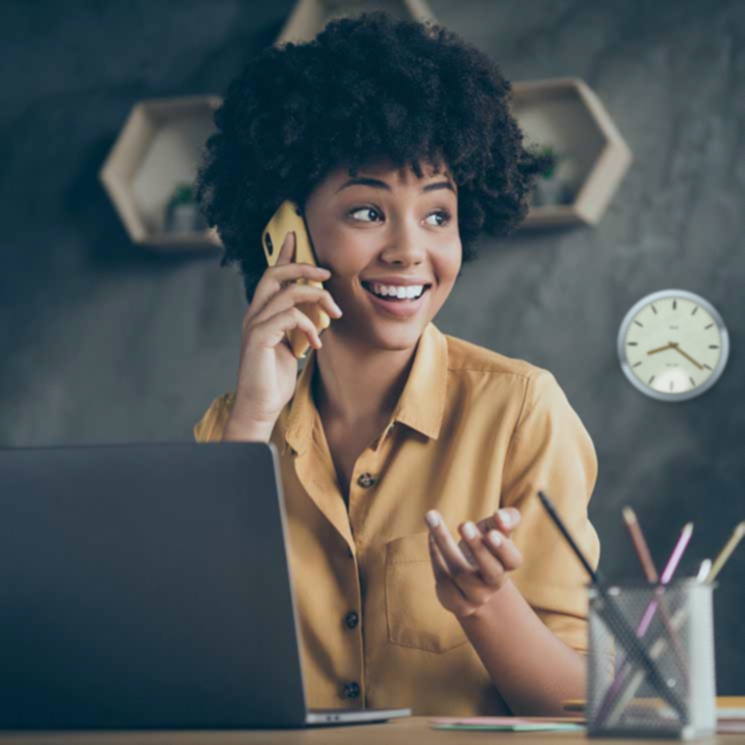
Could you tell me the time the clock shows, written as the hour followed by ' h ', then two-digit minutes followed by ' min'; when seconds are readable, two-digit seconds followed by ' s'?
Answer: 8 h 21 min
